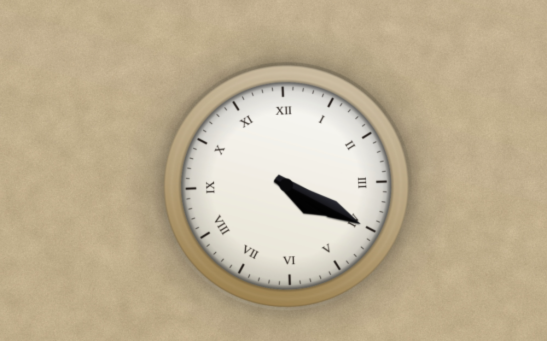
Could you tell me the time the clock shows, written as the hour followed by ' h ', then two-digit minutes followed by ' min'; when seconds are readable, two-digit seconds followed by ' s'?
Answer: 4 h 20 min
